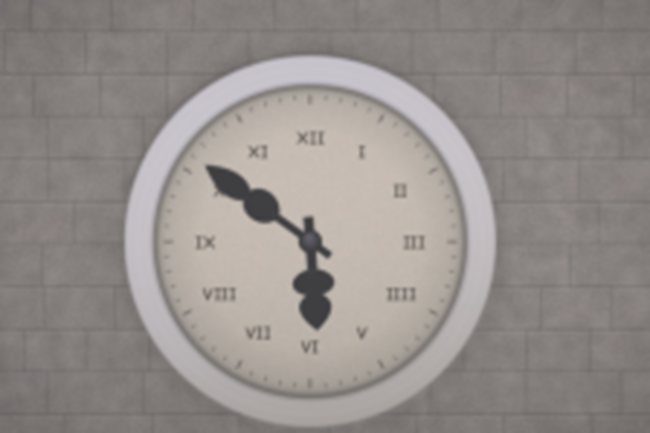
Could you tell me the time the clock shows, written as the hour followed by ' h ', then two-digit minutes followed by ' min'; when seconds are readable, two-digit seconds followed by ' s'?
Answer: 5 h 51 min
